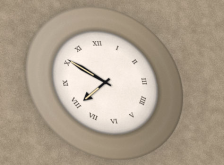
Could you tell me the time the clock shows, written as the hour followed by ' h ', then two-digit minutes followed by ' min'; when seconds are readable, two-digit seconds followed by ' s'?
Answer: 7 h 51 min
